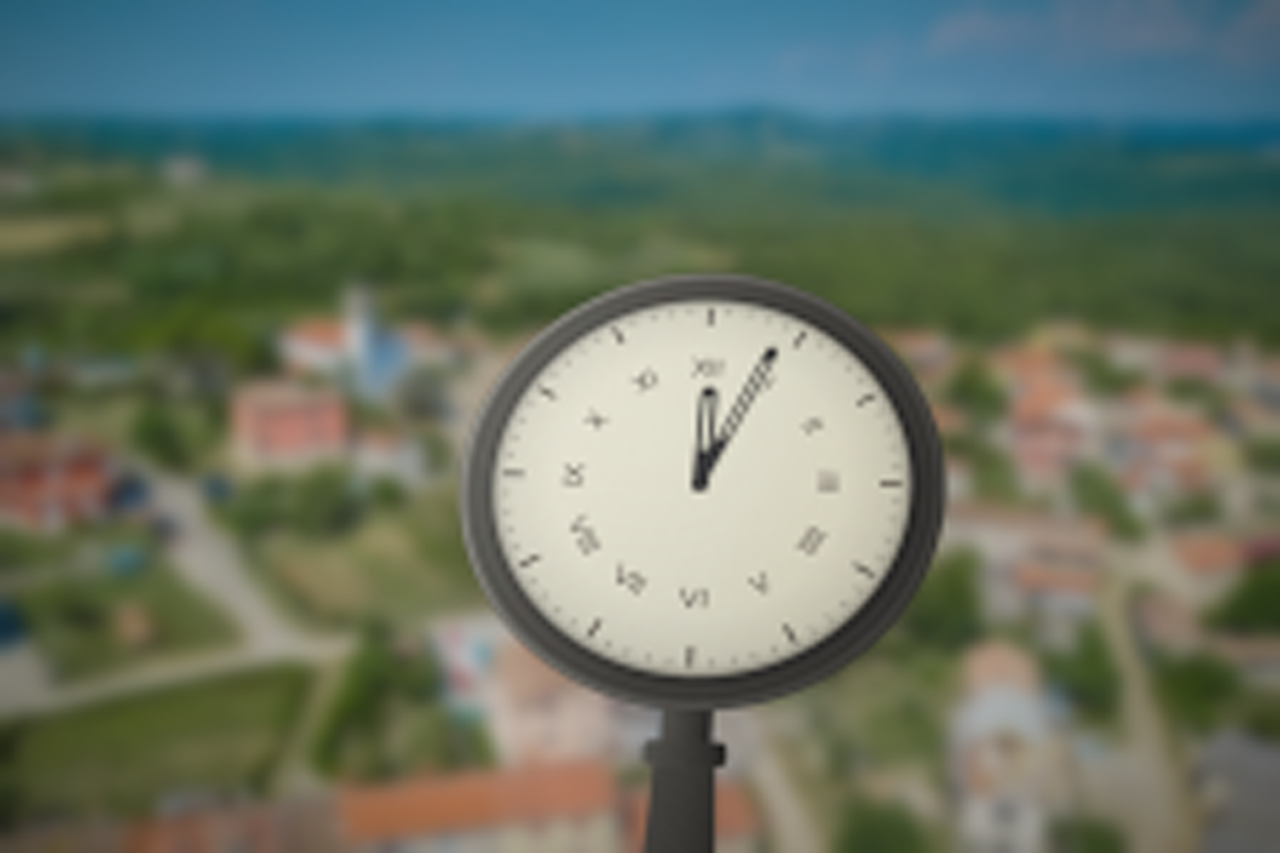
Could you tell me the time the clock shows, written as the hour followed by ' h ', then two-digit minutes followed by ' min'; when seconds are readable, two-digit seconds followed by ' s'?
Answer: 12 h 04 min
